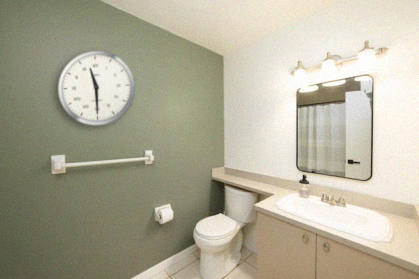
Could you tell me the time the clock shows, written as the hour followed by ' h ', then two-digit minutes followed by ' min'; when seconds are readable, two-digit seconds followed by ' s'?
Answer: 11 h 30 min
